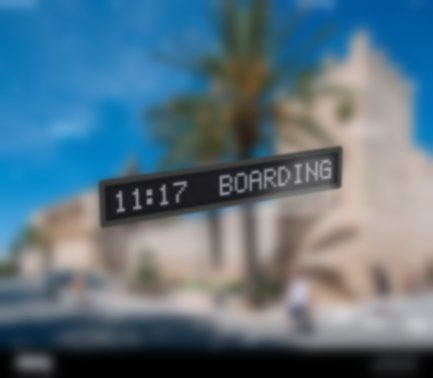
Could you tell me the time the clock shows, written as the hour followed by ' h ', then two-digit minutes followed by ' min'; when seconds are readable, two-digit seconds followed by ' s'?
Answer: 11 h 17 min
